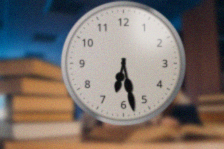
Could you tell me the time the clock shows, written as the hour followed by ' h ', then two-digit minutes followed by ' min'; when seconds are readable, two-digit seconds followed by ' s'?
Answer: 6 h 28 min
